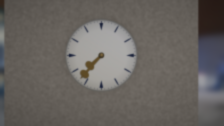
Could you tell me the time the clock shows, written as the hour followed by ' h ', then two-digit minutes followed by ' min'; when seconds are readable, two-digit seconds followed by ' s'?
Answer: 7 h 37 min
